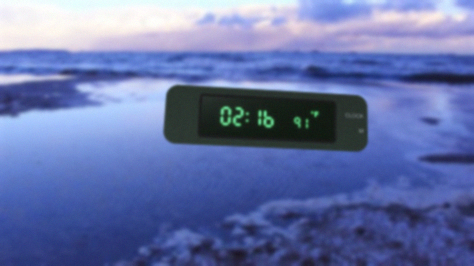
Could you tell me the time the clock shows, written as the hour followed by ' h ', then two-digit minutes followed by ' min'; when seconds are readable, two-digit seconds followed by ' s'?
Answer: 2 h 16 min
